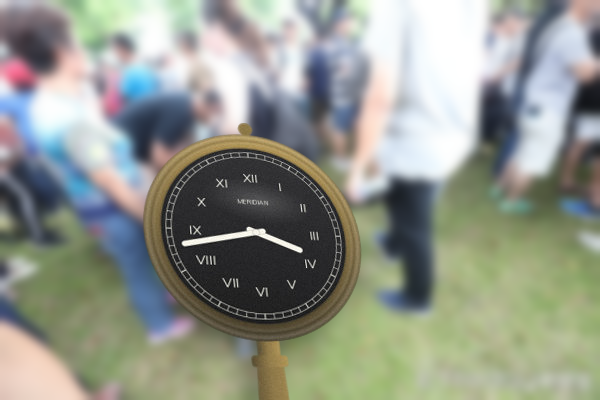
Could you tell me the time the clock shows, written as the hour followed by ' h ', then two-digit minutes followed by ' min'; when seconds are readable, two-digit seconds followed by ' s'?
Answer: 3 h 43 min
